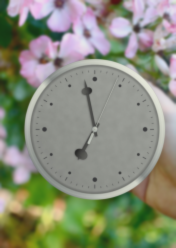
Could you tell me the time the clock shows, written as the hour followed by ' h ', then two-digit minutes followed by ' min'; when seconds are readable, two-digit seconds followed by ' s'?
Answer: 6 h 58 min 04 s
